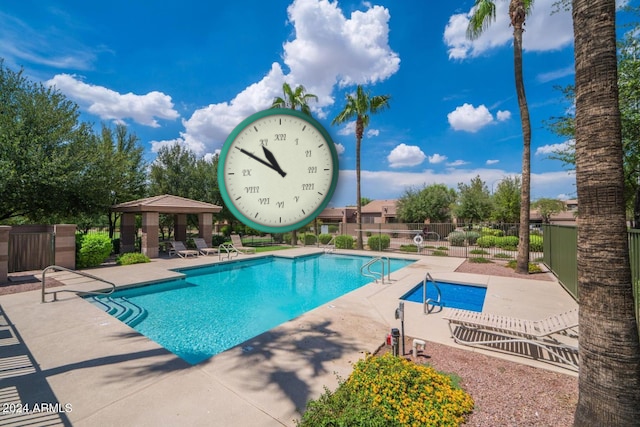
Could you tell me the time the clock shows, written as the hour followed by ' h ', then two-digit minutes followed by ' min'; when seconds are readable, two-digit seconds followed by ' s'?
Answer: 10 h 50 min
